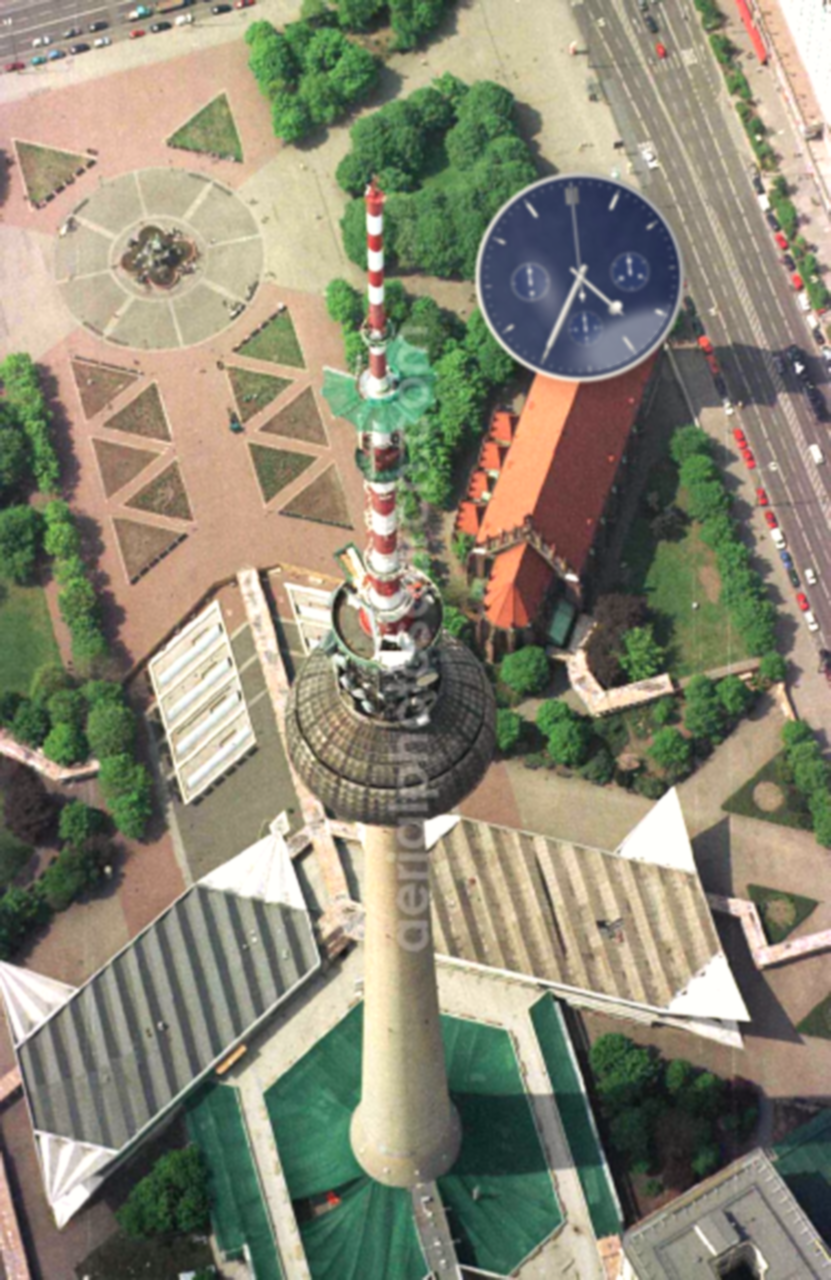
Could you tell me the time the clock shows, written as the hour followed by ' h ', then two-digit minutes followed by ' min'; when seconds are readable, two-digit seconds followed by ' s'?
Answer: 4 h 35 min
